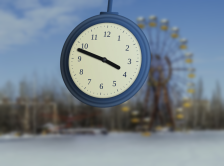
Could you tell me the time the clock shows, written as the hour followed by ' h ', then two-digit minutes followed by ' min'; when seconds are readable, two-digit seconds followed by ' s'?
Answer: 3 h 48 min
